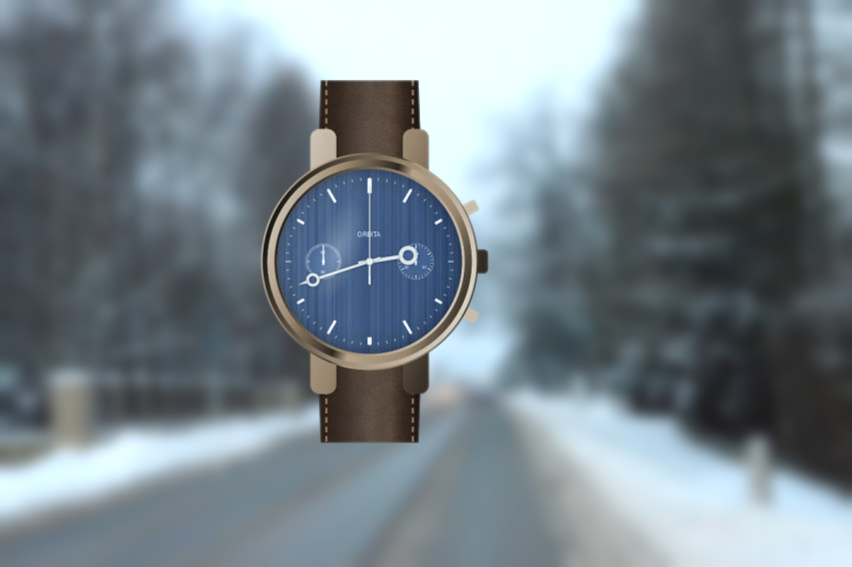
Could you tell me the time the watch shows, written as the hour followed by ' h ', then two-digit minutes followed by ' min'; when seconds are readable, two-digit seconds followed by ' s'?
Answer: 2 h 42 min
